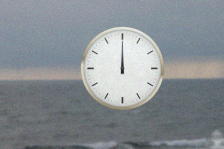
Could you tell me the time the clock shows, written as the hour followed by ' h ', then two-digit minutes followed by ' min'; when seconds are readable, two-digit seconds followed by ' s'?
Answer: 12 h 00 min
